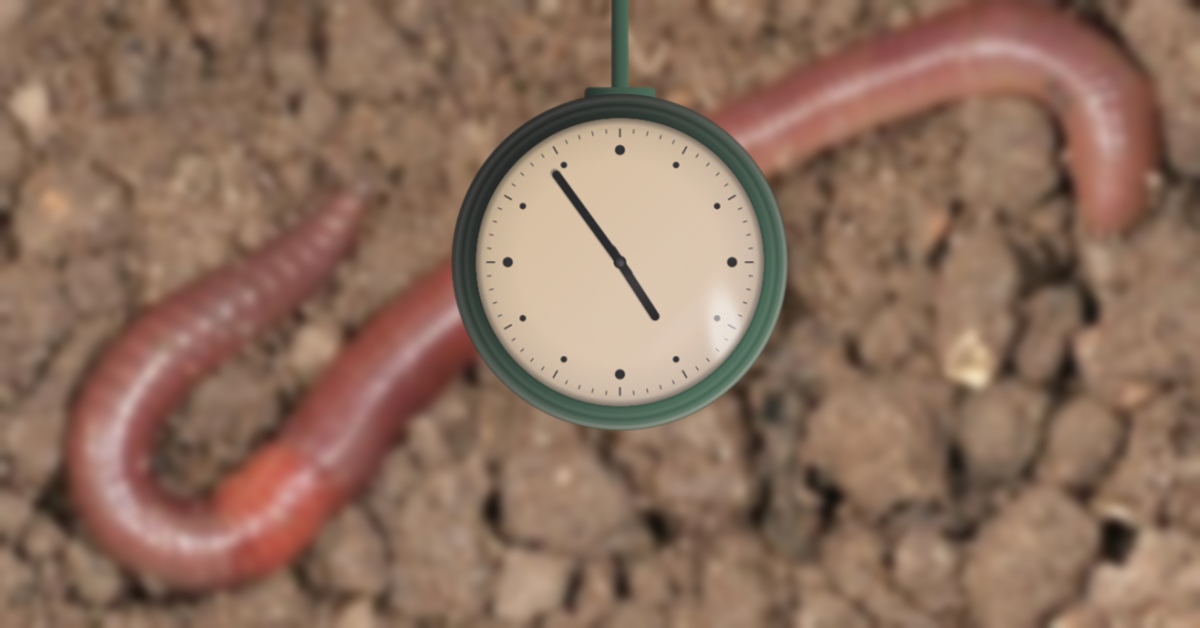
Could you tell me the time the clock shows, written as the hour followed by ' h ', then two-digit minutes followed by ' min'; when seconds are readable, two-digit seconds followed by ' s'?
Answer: 4 h 54 min
